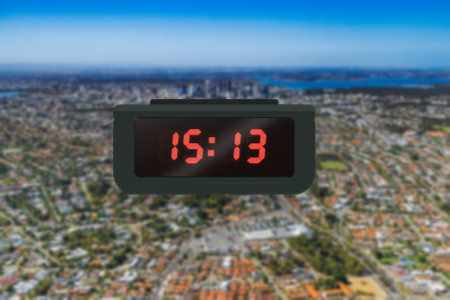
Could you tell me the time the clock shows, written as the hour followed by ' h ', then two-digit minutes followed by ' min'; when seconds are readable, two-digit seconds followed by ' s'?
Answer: 15 h 13 min
